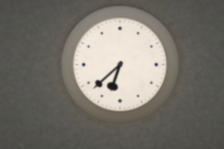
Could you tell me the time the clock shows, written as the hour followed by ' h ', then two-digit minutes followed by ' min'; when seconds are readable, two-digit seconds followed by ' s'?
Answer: 6 h 38 min
